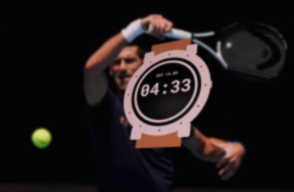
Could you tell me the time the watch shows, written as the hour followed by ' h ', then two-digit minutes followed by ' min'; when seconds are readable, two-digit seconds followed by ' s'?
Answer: 4 h 33 min
